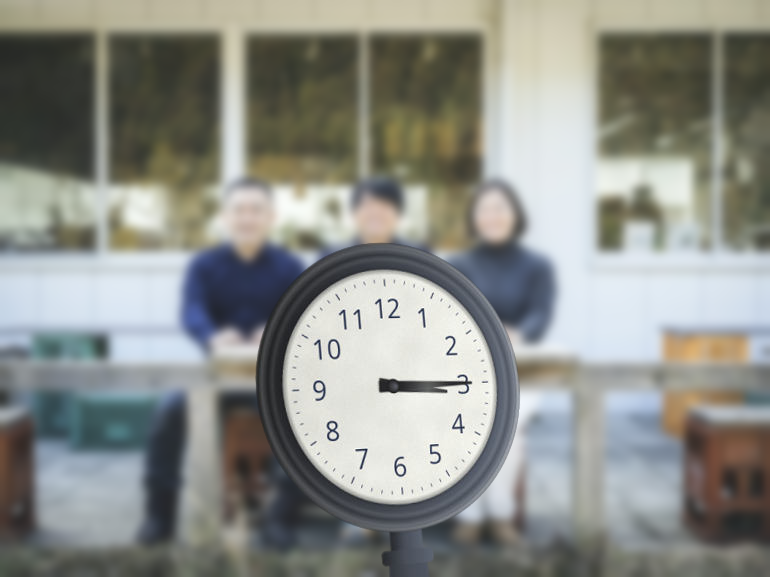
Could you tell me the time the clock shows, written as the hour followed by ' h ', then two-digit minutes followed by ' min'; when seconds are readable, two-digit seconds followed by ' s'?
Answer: 3 h 15 min
